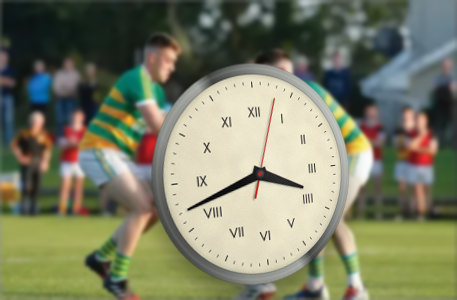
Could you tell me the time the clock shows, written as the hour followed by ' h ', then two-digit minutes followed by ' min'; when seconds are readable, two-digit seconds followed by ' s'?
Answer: 3 h 42 min 03 s
